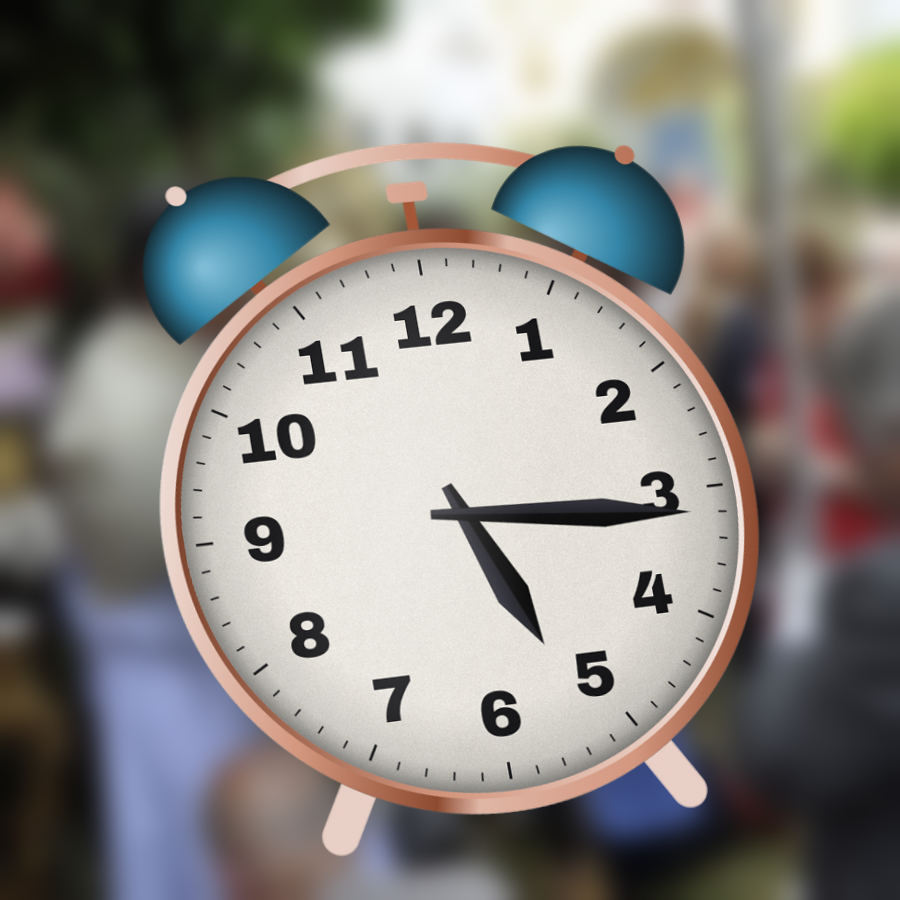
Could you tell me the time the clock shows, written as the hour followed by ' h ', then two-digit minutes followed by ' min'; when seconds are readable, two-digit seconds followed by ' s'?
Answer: 5 h 16 min
